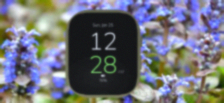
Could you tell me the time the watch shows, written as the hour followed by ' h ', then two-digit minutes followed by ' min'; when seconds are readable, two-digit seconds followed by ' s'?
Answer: 12 h 28 min
